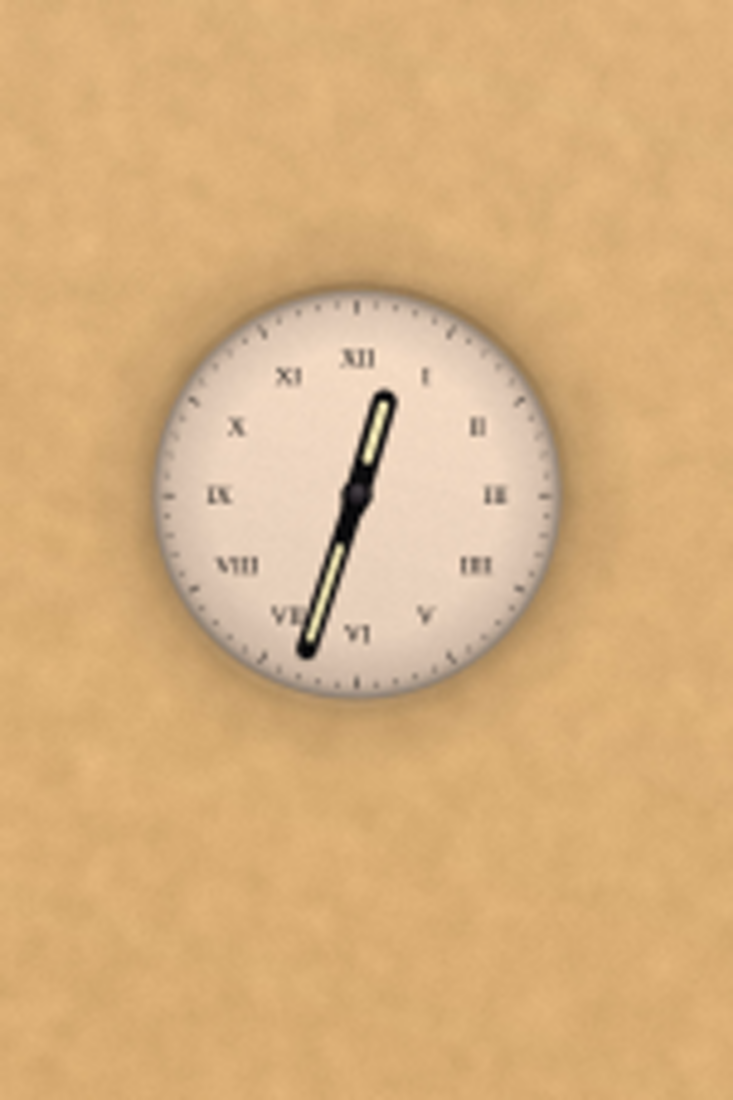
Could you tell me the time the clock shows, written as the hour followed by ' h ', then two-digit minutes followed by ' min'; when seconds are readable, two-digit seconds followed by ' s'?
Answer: 12 h 33 min
